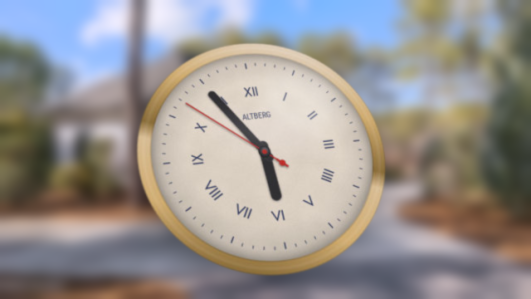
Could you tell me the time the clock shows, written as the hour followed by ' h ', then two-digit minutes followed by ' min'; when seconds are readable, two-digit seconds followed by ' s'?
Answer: 5 h 54 min 52 s
